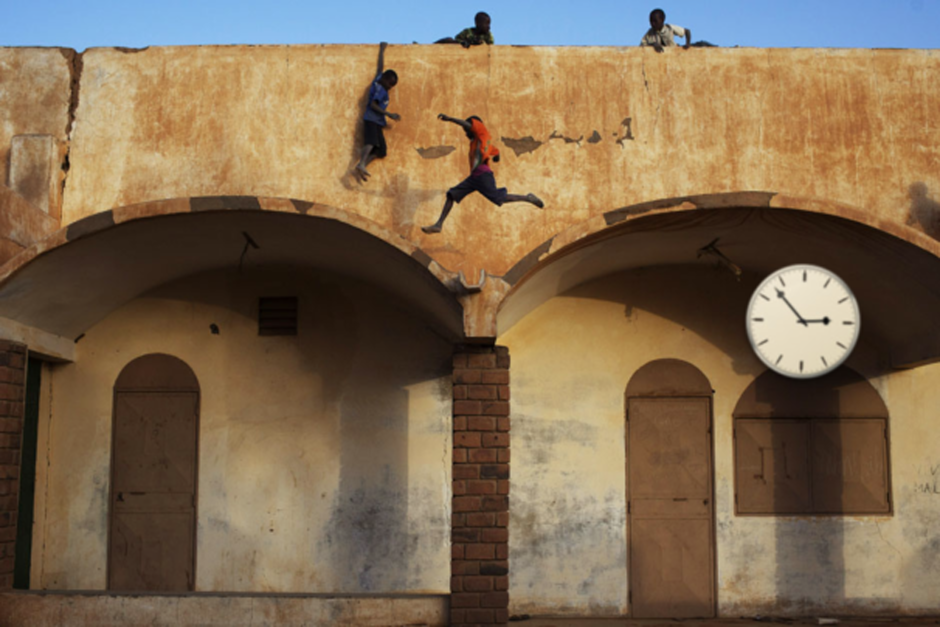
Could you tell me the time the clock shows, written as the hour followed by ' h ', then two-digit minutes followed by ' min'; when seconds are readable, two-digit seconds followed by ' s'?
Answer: 2 h 53 min
